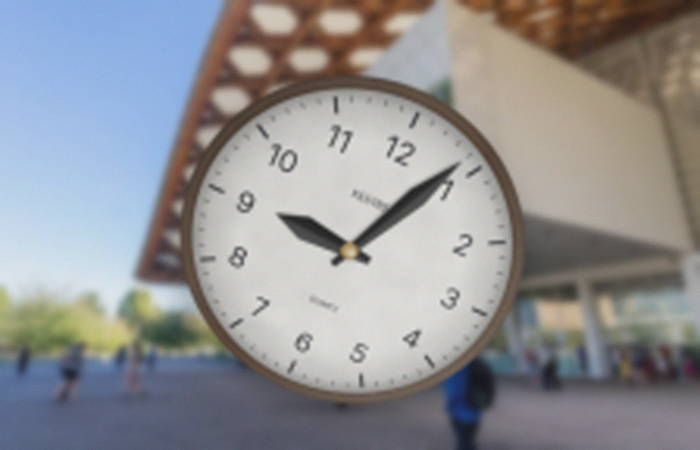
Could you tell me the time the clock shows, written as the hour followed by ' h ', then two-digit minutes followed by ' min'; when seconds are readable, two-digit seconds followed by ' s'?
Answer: 9 h 04 min
